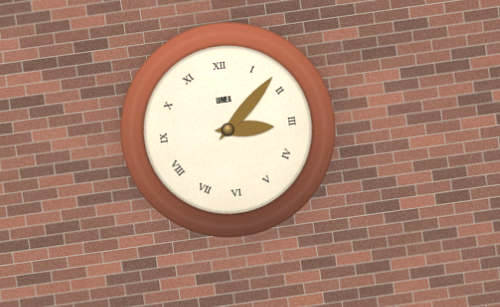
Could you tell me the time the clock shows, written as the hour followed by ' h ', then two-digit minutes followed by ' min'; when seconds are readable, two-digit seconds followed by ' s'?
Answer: 3 h 08 min
